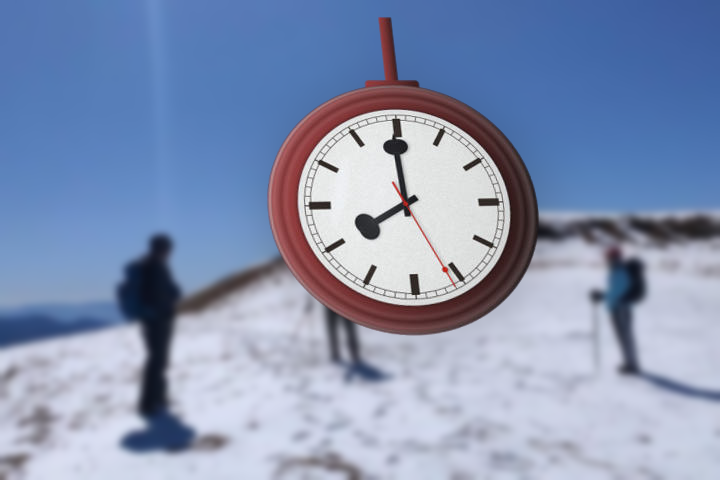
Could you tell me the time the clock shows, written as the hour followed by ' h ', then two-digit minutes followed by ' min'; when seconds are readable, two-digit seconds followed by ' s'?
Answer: 7 h 59 min 26 s
